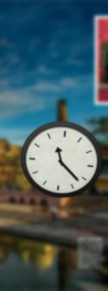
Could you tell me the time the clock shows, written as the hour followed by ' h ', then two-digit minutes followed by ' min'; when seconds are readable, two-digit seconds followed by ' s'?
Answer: 11 h 22 min
